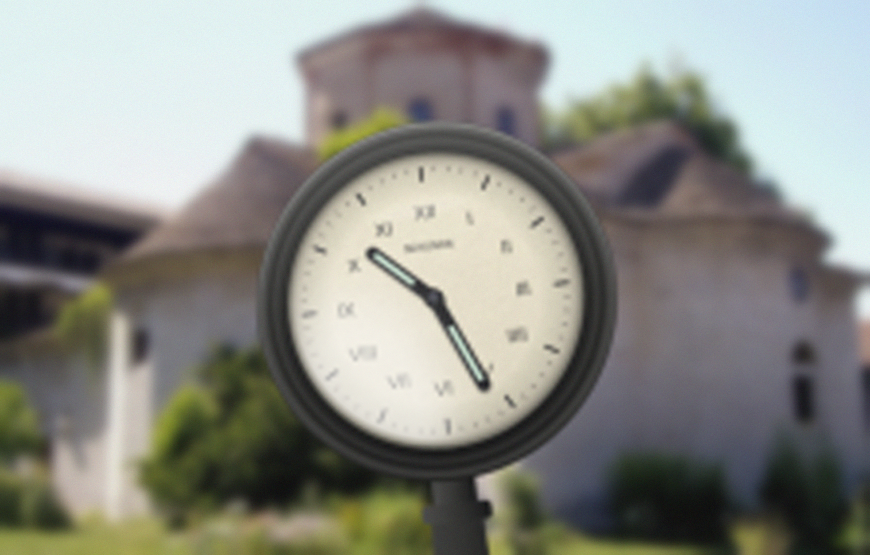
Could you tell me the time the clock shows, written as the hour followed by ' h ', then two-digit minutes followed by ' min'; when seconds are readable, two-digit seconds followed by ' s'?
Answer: 10 h 26 min
